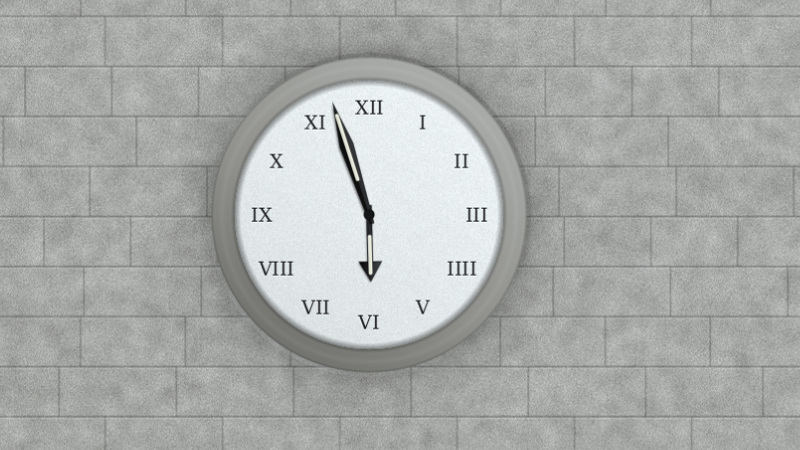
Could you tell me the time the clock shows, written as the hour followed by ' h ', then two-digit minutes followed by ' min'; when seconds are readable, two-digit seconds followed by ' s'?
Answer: 5 h 57 min
